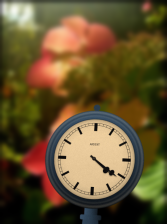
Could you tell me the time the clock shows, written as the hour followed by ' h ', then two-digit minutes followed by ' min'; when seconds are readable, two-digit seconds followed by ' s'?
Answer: 4 h 21 min
